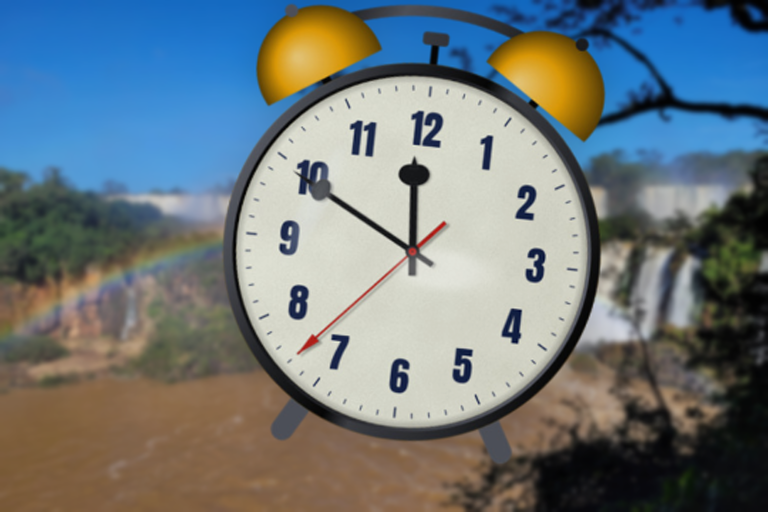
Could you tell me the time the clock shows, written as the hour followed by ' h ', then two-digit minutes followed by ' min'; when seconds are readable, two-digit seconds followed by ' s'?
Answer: 11 h 49 min 37 s
